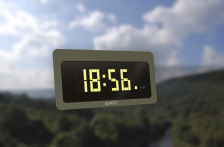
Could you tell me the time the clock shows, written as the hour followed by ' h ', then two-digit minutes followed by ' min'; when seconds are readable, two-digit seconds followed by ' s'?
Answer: 18 h 56 min
